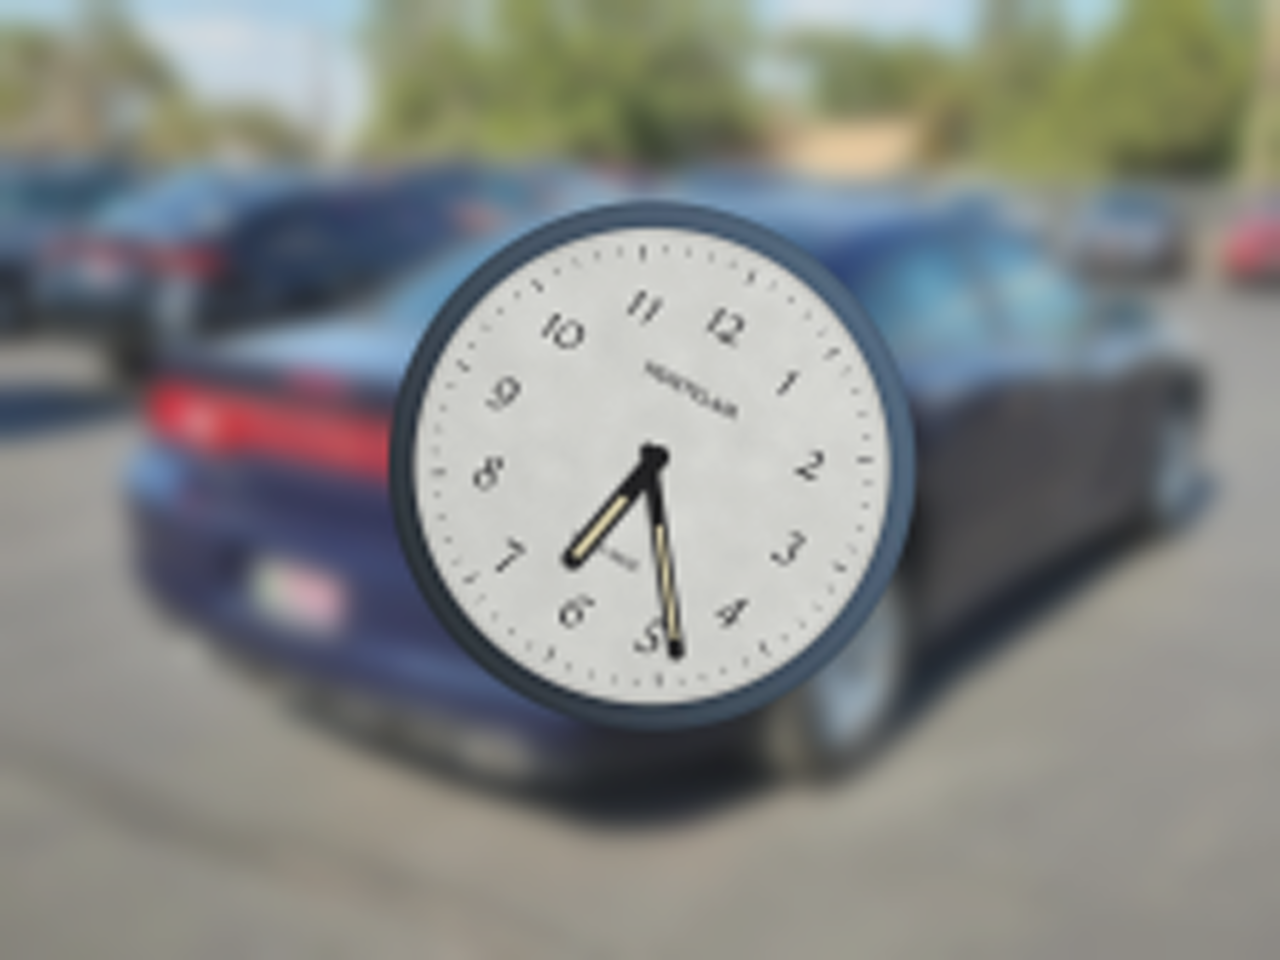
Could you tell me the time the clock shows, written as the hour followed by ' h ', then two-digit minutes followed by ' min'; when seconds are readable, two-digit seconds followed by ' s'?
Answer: 6 h 24 min
